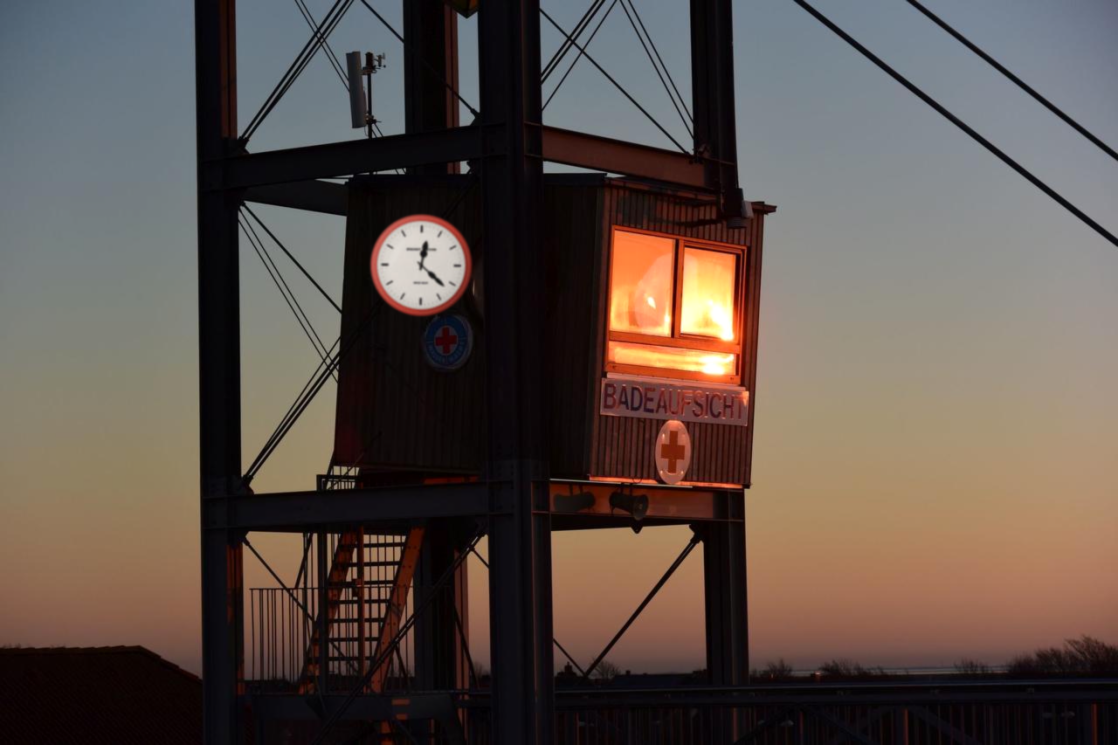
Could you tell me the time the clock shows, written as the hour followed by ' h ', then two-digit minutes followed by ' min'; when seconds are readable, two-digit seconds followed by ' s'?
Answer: 12 h 22 min
